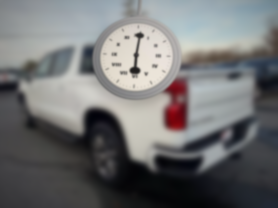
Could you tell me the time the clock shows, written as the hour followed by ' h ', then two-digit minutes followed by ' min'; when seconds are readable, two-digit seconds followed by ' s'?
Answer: 6 h 01 min
